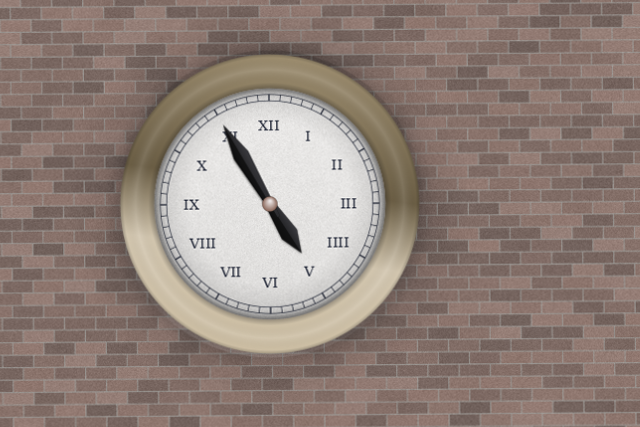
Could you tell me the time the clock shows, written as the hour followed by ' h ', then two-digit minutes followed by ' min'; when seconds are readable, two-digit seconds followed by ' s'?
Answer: 4 h 55 min
